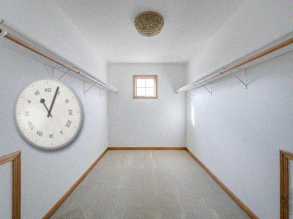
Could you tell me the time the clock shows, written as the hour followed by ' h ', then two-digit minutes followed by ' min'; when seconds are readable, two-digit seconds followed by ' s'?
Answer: 11 h 04 min
